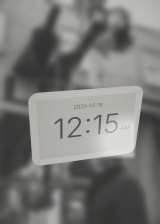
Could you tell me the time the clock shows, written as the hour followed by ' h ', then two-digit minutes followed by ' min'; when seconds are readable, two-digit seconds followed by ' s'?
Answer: 12 h 15 min
